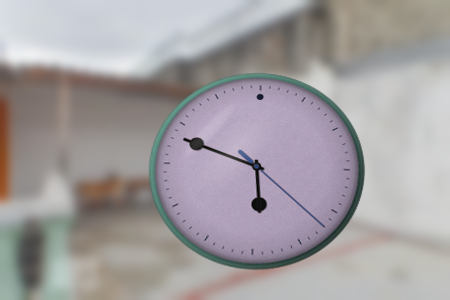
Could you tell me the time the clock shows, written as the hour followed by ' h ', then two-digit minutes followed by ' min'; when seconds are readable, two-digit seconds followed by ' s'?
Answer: 5 h 48 min 22 s
